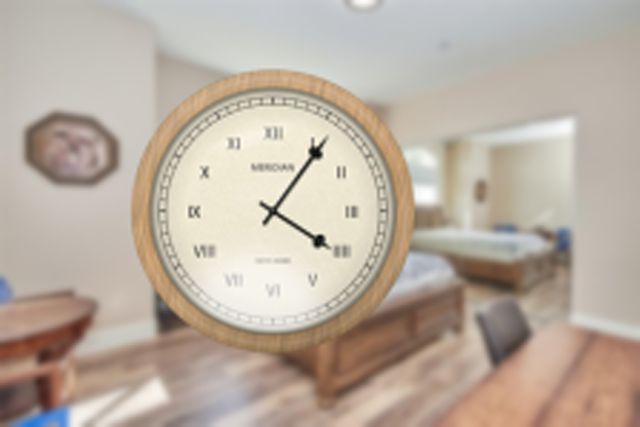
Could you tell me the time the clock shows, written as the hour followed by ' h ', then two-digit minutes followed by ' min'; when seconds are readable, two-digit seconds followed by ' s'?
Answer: 4 h 06 min
